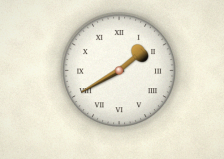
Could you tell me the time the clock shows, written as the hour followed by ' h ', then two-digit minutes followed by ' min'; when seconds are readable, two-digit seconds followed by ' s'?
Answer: 1 h 40 min
